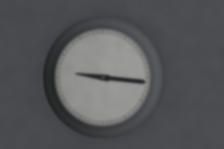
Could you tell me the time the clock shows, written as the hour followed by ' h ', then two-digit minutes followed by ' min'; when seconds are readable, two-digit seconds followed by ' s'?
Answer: 9 h 16 min
